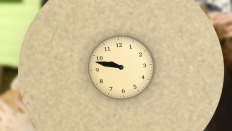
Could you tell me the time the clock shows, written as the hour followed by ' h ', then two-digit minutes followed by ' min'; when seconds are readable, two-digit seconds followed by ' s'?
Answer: 9 h 48 min
